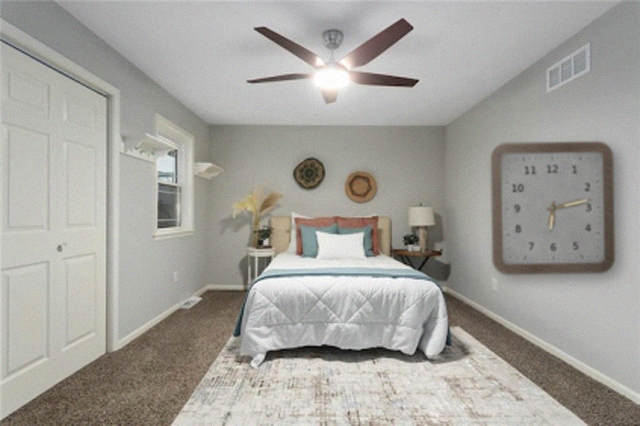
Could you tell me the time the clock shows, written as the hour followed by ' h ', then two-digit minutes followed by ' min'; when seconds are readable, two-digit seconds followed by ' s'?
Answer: 6 h 13 min
